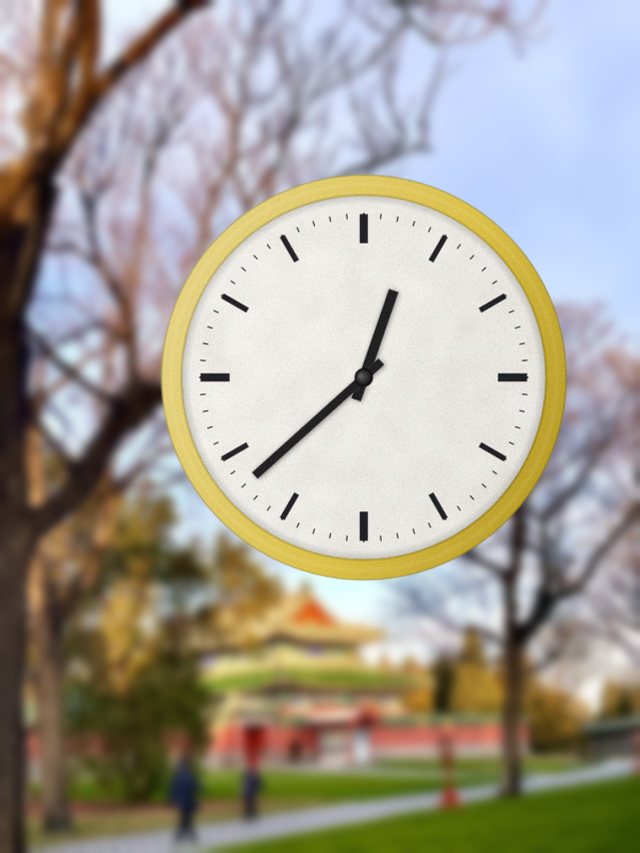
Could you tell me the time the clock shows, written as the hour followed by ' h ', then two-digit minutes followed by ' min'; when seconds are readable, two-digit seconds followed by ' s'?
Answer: 12 h 38 min
